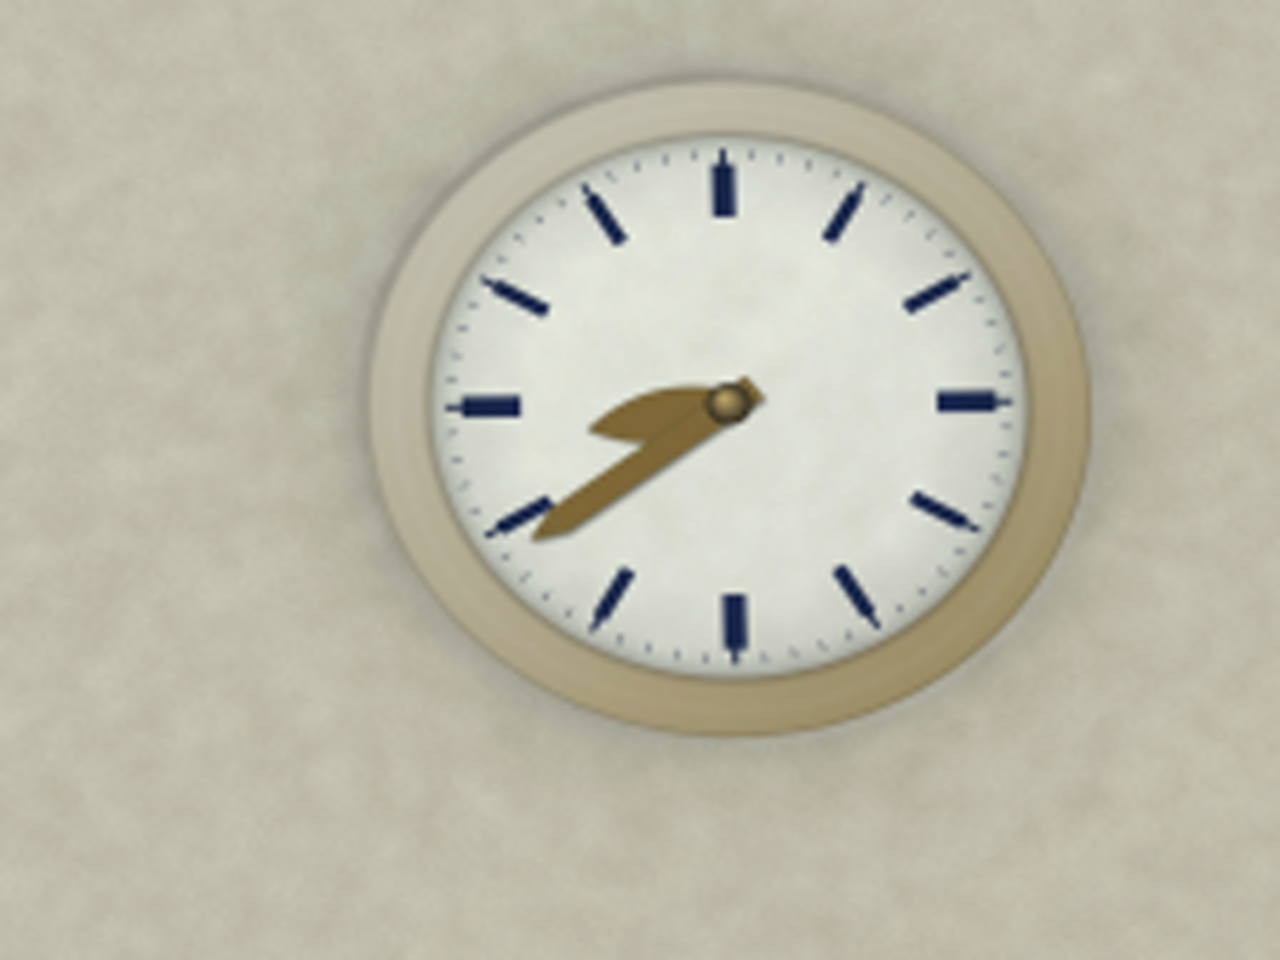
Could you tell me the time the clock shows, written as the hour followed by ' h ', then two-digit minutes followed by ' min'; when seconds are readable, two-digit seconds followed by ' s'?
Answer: 8 h 39 min
